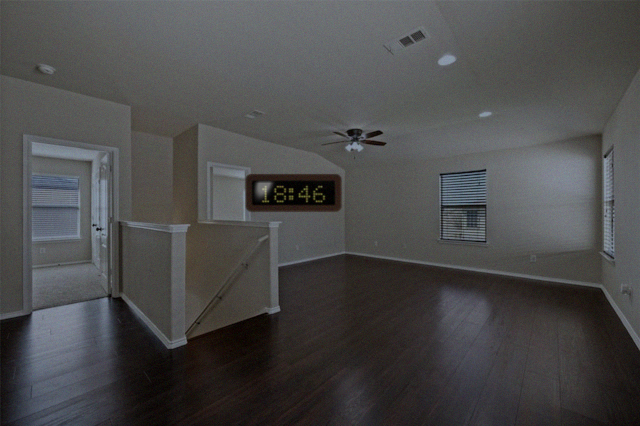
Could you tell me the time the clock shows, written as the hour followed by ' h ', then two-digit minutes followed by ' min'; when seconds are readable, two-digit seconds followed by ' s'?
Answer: 18 h 46 min
